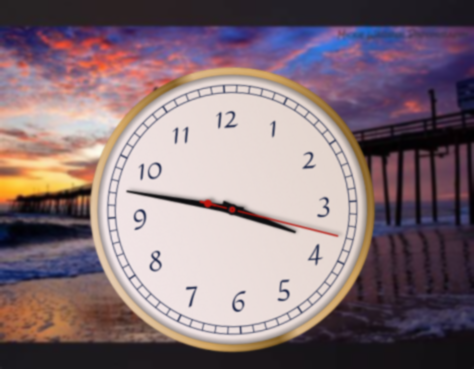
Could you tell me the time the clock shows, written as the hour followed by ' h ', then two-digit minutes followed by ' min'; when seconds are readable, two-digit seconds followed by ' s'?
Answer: 3 h 47 min 18 s
